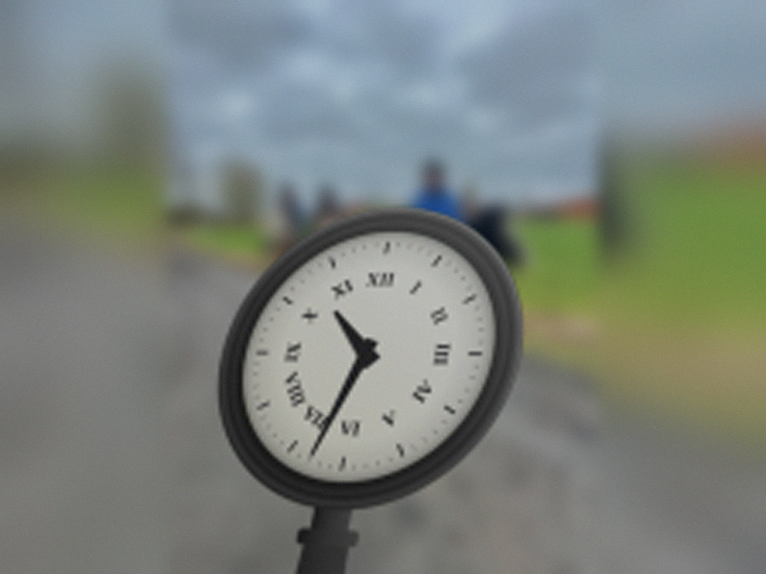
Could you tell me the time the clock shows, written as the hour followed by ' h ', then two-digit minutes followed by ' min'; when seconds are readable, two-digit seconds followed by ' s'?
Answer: 10 h 33 min
